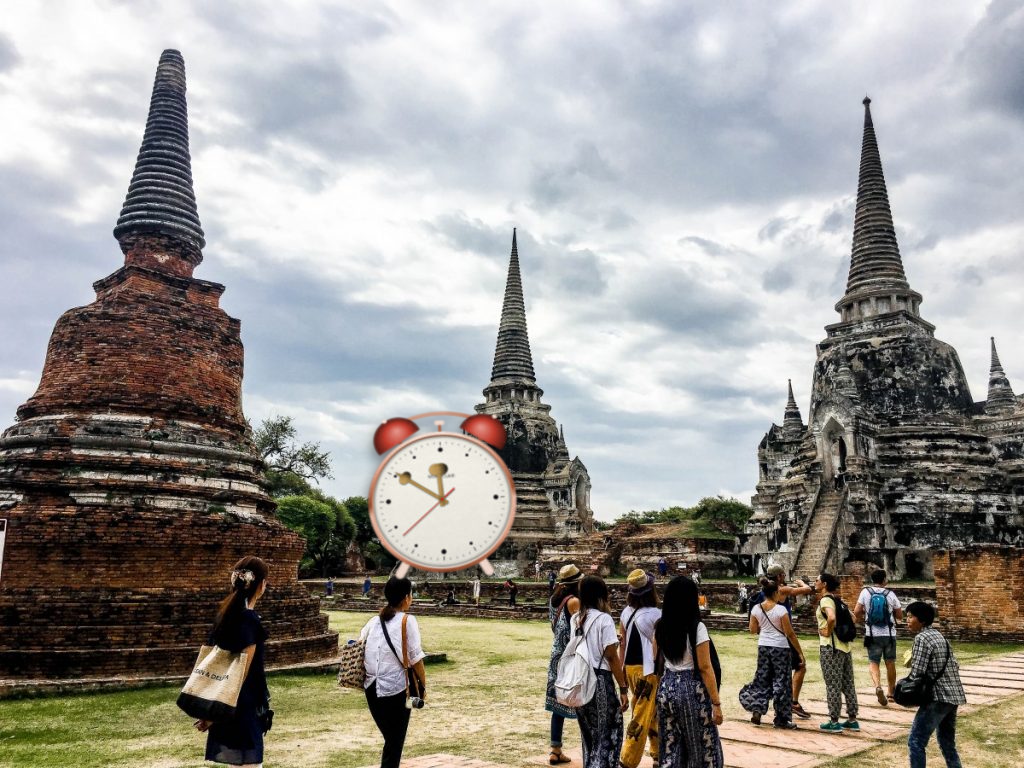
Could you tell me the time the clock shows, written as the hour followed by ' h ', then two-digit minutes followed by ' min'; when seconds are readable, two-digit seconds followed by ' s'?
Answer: 11 h 50 min 38 s
